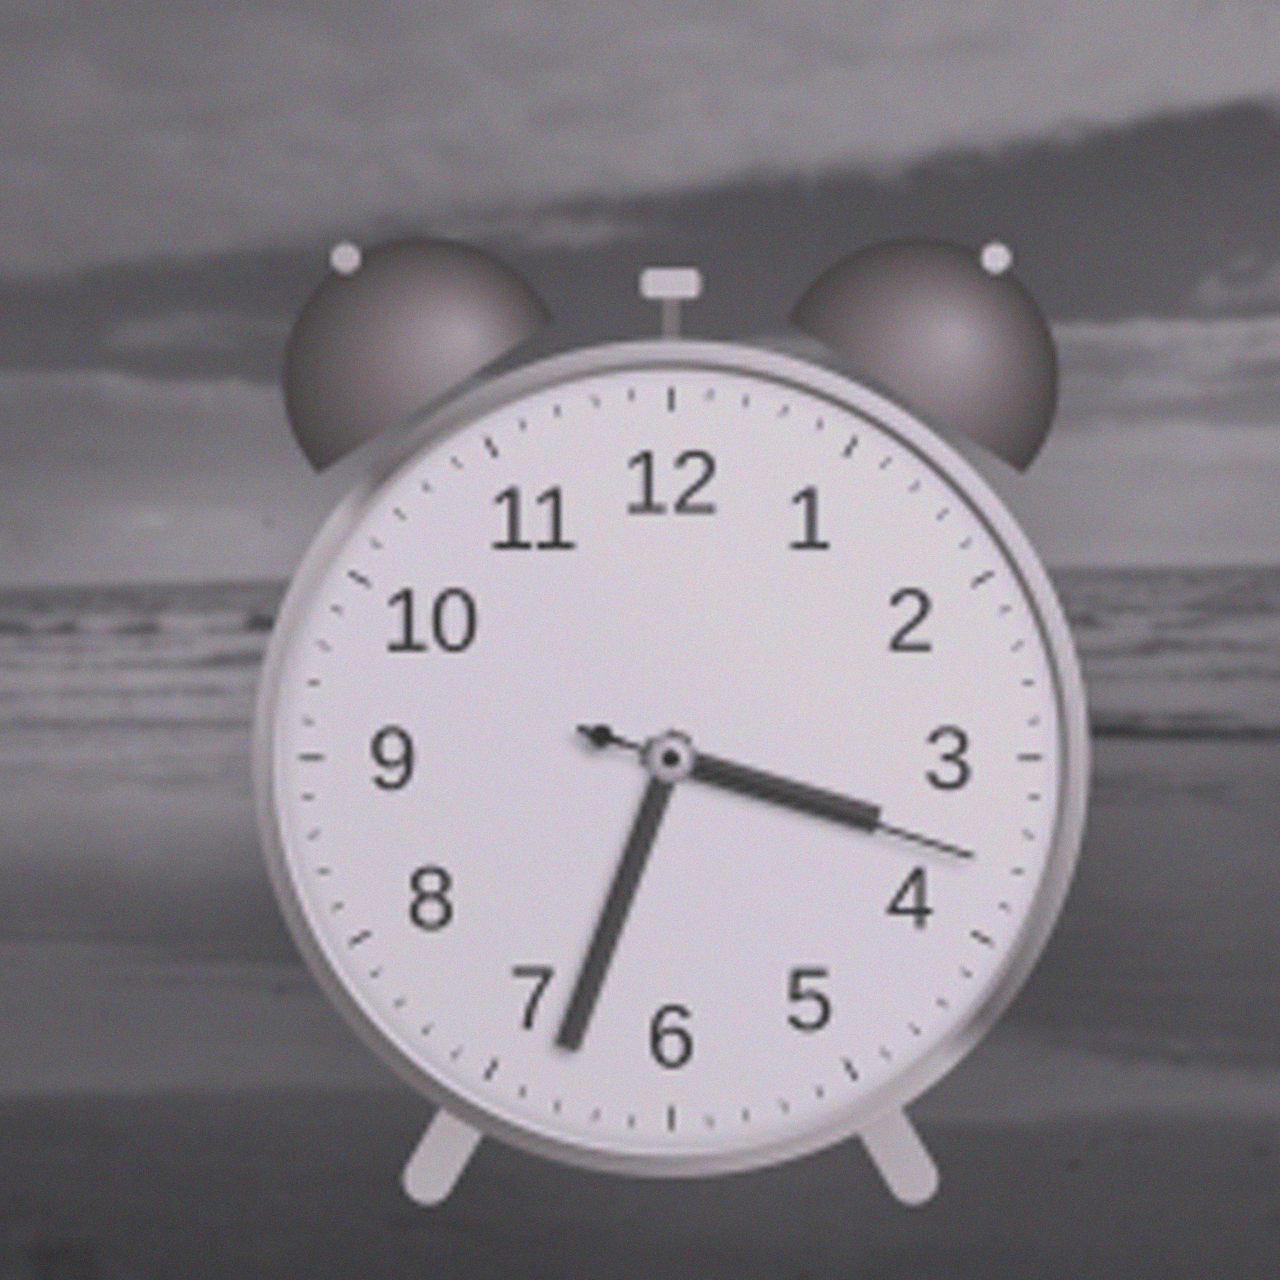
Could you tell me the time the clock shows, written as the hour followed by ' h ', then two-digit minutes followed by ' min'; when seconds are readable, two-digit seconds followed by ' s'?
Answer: 3 h 33 min 18 s
